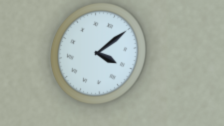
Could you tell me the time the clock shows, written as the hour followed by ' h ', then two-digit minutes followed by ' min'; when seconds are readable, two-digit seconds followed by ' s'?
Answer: 3 h 05 min
